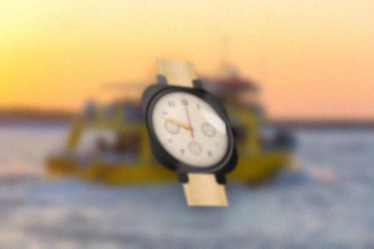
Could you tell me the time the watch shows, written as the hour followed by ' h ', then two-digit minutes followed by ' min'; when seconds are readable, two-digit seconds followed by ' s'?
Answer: 9 h 48 min
